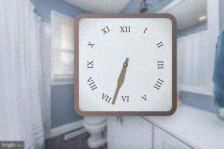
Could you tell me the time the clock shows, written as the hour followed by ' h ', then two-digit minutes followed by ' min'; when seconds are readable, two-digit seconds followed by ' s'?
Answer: 6 h 33 min
